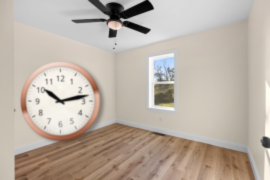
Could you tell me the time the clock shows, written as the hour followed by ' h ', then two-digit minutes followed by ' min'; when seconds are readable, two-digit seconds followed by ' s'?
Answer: 10 h 13 min
